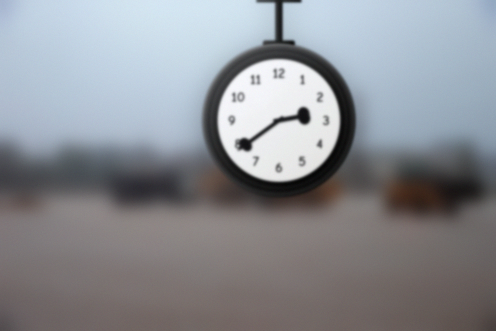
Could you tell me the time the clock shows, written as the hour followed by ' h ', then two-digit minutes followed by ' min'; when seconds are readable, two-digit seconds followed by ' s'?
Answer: 2 h 39 min
